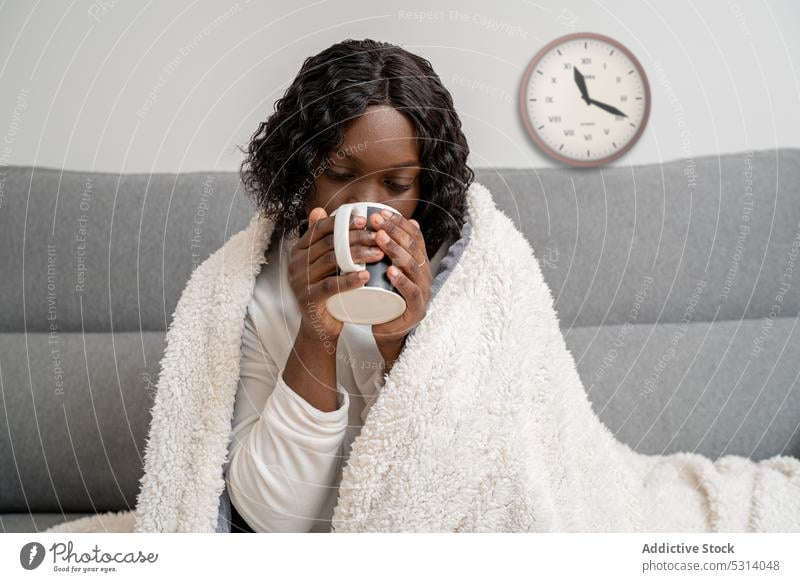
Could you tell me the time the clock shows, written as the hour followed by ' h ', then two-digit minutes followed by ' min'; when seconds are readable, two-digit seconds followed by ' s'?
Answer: 11 h 19 min
